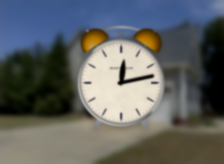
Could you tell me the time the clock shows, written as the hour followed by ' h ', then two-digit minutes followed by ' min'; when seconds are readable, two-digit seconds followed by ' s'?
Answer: 12 h 13 min
